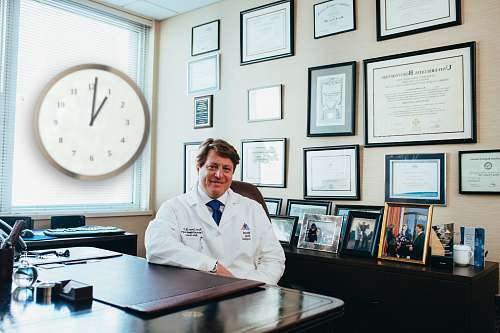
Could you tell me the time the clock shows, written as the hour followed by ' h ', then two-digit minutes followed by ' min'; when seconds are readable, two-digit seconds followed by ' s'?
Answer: 1 h 01 min
